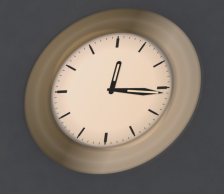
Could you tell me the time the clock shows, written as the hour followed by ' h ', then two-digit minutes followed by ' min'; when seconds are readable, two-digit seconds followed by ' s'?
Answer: 12 h 16 min
